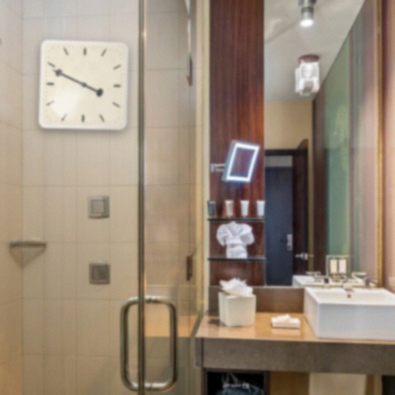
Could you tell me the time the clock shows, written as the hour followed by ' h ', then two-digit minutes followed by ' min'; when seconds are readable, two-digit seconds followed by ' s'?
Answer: 3 h 49 min
